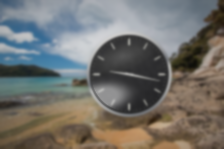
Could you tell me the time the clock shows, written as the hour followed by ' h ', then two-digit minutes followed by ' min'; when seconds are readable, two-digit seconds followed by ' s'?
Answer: 9 h 17 min
